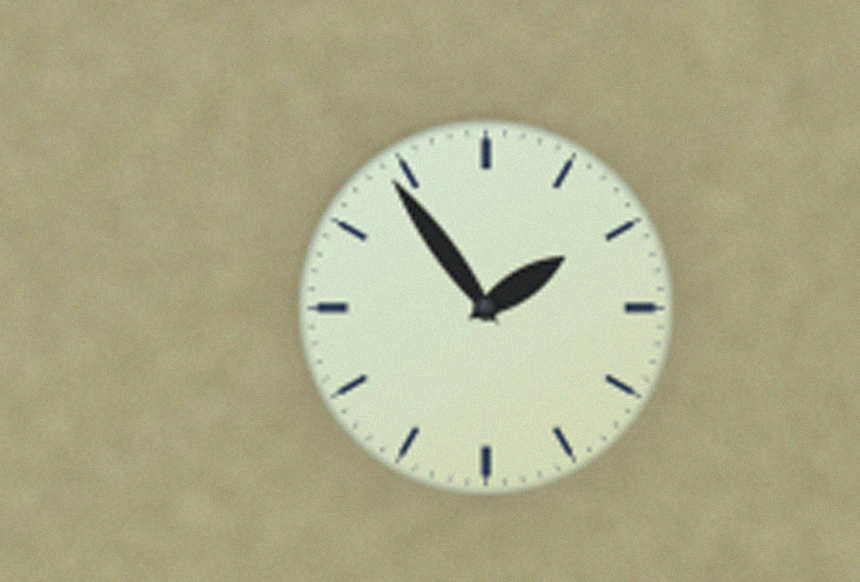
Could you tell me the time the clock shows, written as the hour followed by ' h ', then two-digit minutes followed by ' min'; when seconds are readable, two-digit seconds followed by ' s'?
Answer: 1 h 54 min
